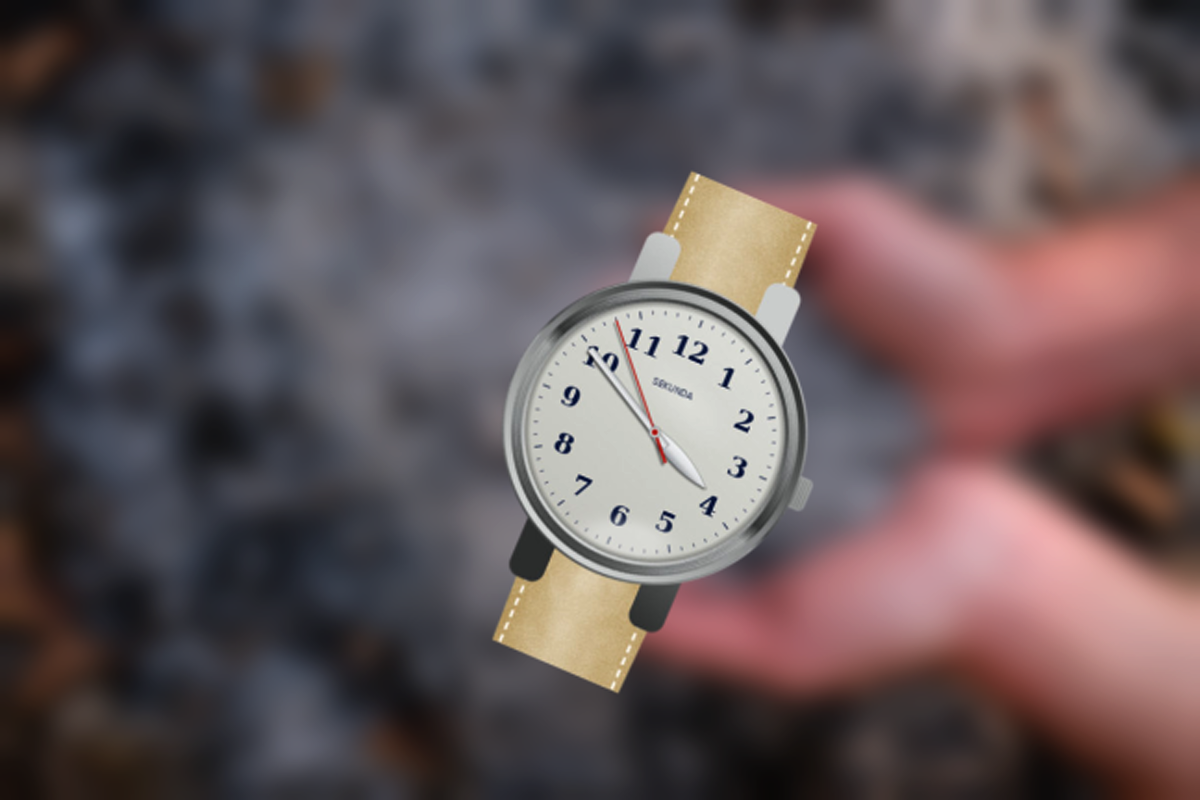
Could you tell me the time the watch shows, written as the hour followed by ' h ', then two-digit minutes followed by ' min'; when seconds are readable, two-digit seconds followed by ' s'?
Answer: 3 h 49 min 53 s
